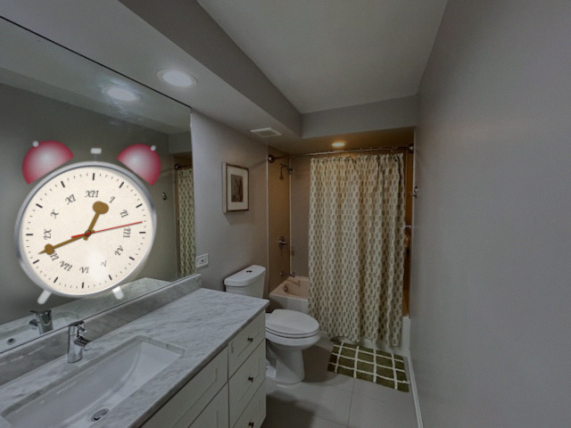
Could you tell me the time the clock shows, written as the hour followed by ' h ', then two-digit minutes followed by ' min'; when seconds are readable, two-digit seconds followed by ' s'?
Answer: 12 h 41 min 13 s
